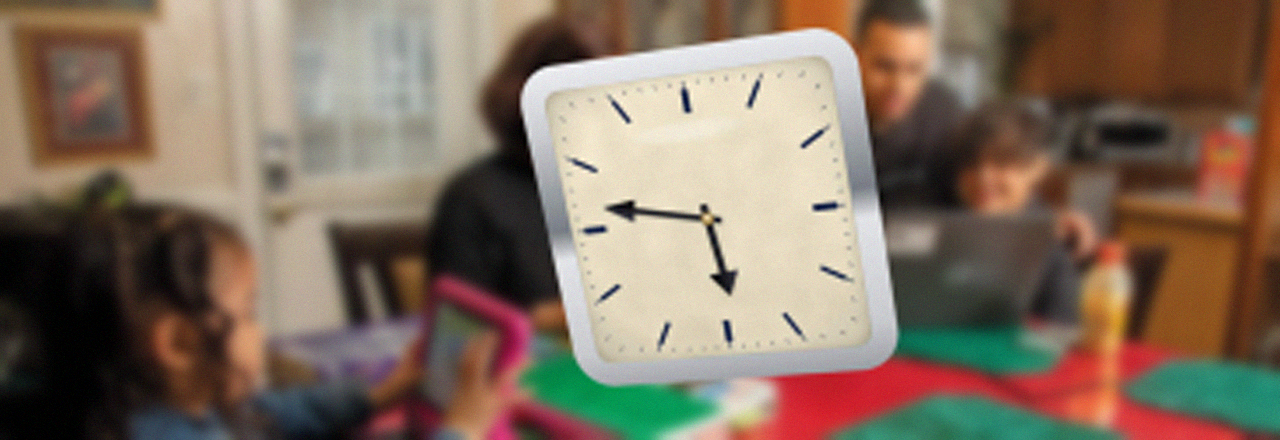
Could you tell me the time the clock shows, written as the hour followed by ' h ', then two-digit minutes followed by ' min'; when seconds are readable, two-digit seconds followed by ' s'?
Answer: 5 h 47 min
